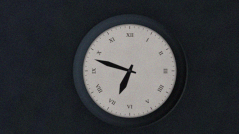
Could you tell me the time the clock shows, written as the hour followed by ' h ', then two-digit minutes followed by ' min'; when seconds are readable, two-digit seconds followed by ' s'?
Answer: 6 h 48 min
